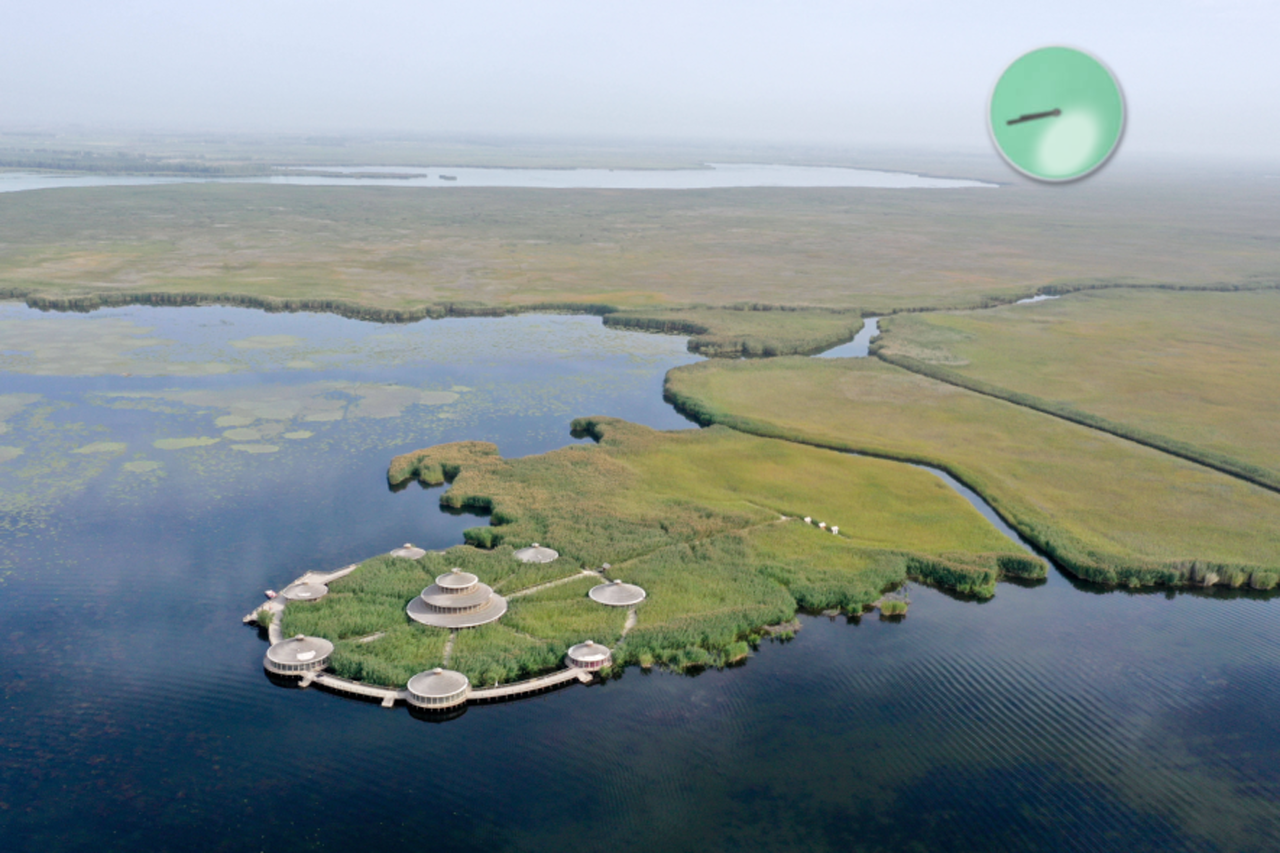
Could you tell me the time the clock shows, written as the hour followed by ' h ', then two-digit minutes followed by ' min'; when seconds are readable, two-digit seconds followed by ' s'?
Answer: 8 h 43 min
